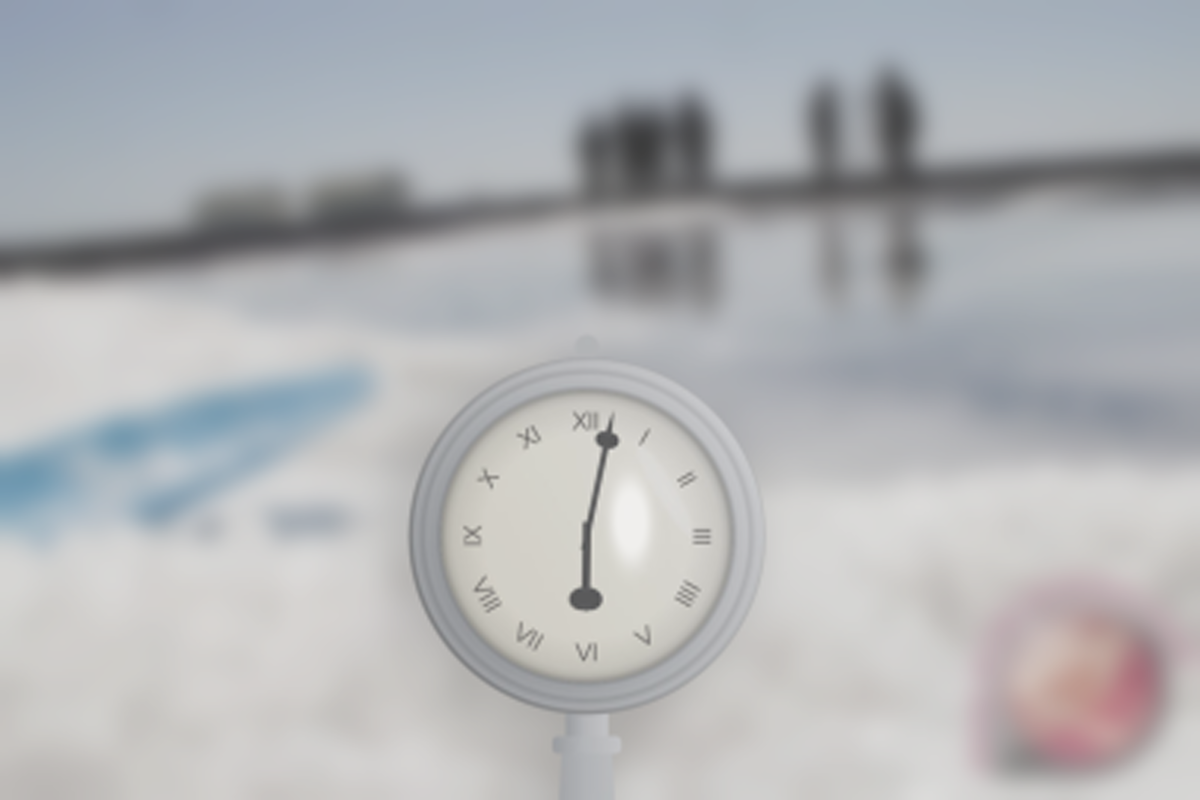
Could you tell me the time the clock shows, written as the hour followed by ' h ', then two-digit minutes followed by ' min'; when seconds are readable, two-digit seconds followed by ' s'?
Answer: 6 h 02 min
